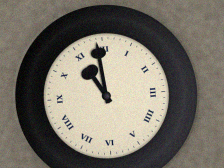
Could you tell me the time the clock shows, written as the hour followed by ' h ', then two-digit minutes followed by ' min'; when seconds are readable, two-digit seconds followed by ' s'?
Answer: 10 h 59 min
